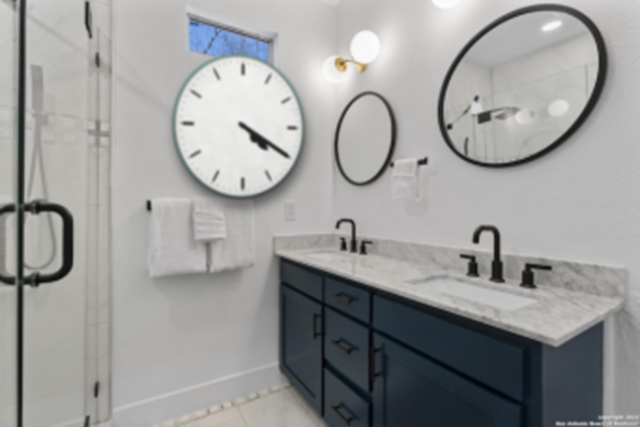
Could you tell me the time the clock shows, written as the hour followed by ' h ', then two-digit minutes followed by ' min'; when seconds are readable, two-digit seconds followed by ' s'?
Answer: 4 h 20 min
